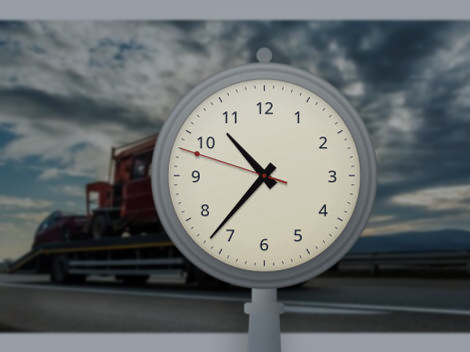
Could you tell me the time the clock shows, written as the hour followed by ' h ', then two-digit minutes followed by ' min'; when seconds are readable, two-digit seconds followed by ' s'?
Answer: 10 h 36 min 48 s
